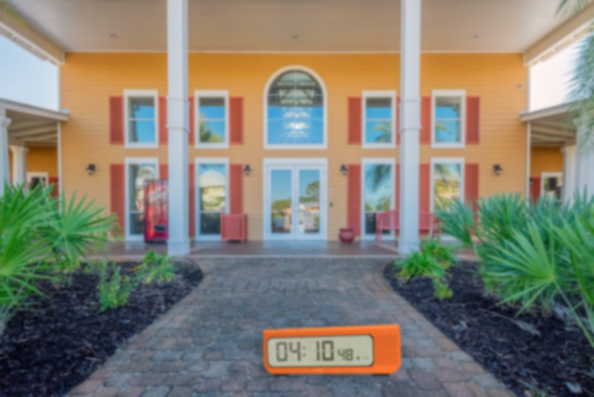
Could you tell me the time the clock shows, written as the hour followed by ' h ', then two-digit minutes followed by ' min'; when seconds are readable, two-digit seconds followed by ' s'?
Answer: 4 h 10 min
